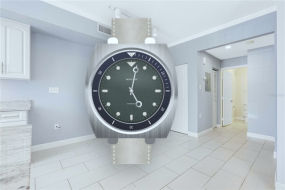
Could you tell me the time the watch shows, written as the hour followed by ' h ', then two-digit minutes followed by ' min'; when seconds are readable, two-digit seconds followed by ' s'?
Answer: 5 h 02 min
